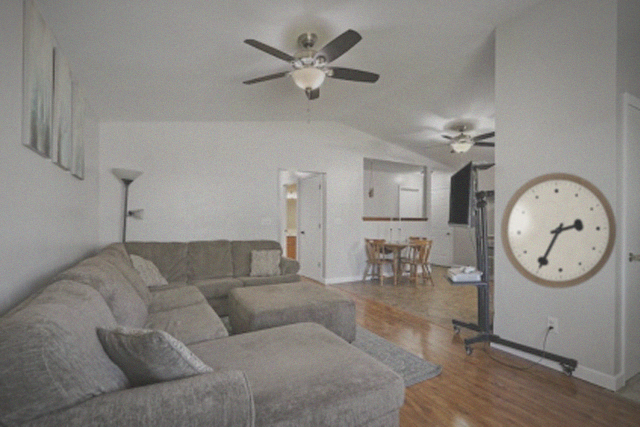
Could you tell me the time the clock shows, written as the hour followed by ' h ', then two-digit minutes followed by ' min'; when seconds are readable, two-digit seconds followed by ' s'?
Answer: 2 h 35 min
